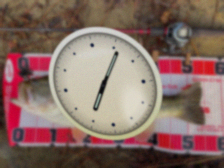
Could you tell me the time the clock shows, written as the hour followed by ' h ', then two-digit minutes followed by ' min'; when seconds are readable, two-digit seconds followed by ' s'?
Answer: 7 h 06 min
